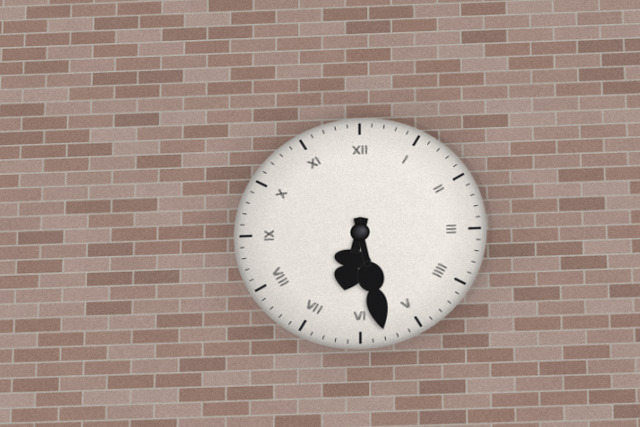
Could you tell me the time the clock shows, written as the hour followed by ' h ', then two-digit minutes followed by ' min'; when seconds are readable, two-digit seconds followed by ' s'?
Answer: 6 h 28 min
